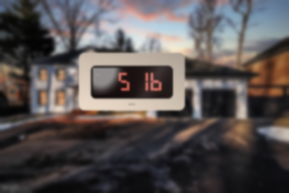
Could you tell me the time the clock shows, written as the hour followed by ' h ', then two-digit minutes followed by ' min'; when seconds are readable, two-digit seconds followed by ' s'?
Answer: 5 h 16 min
